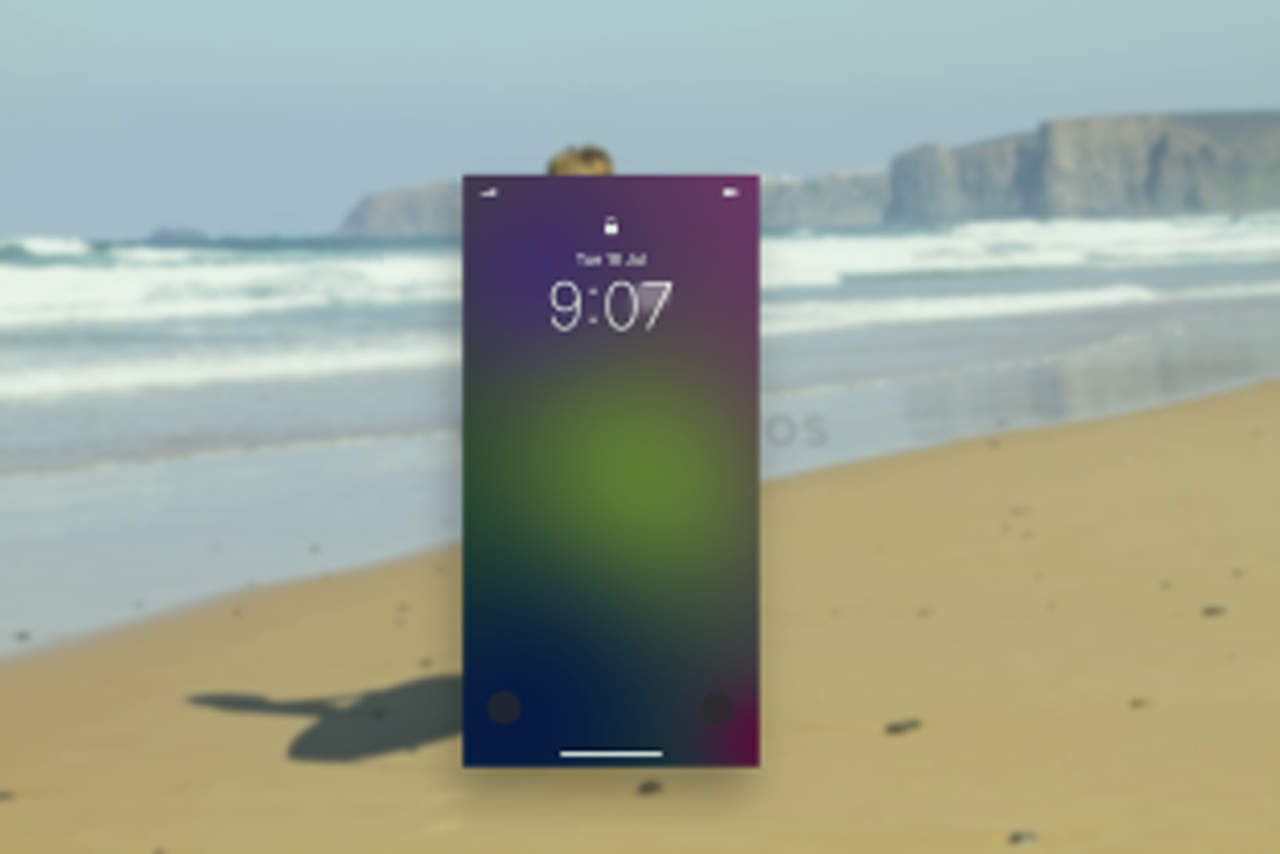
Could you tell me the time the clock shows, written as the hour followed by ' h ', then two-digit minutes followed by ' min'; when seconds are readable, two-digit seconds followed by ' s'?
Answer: 9 h 07 min
